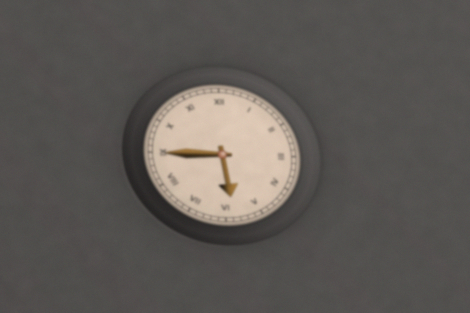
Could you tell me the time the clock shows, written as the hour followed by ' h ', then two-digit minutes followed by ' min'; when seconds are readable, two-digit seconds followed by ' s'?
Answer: 5 h 45 min
